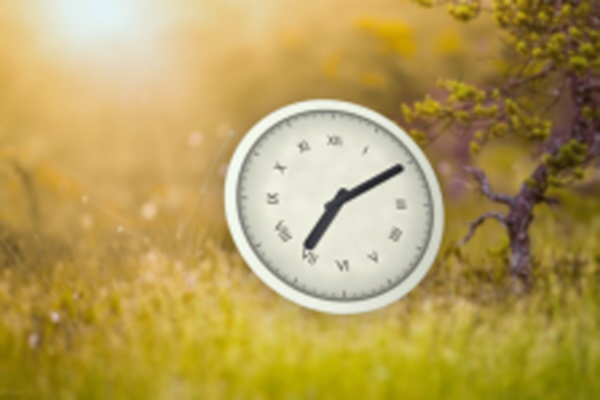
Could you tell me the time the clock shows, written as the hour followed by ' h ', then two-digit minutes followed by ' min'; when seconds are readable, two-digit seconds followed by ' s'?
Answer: 7 h 10 min
